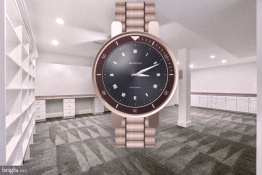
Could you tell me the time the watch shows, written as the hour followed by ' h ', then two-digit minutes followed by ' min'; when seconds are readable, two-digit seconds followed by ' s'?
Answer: 3 h 11 min
